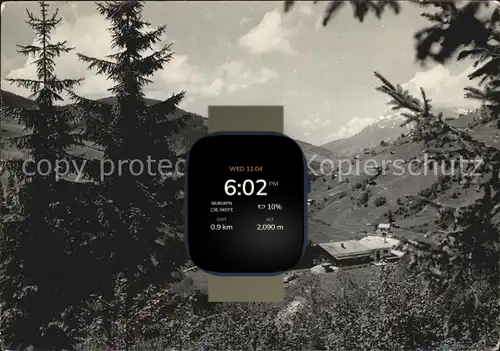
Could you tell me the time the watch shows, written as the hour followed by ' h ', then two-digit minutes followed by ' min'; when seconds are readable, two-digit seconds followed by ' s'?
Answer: 6 h 02 min
